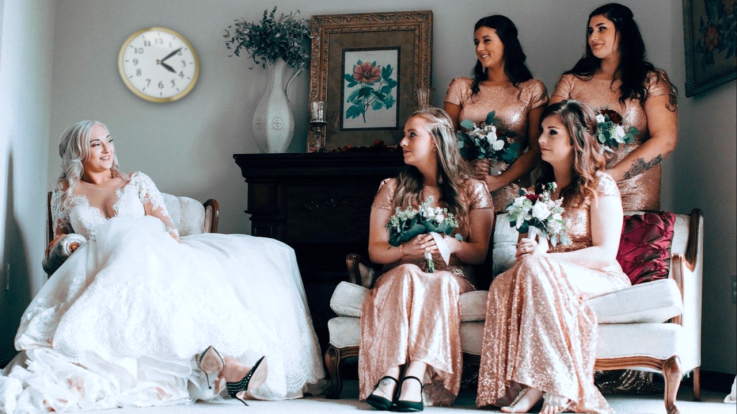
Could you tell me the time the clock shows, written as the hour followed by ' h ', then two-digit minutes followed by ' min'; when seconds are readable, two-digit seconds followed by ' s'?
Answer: 4 h 09 min
